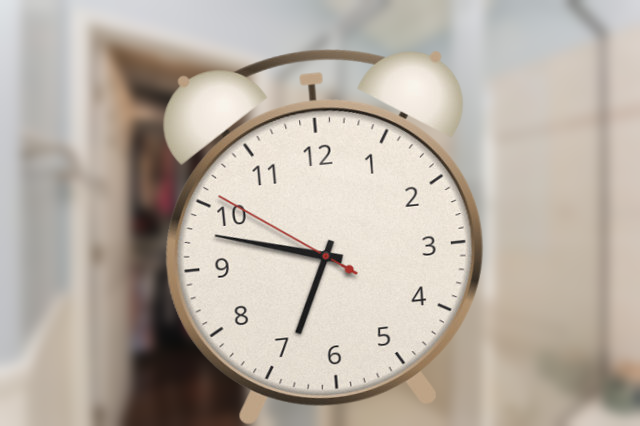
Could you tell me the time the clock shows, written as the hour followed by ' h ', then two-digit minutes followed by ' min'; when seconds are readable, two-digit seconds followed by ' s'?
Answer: 6 h 47 min 51 s
